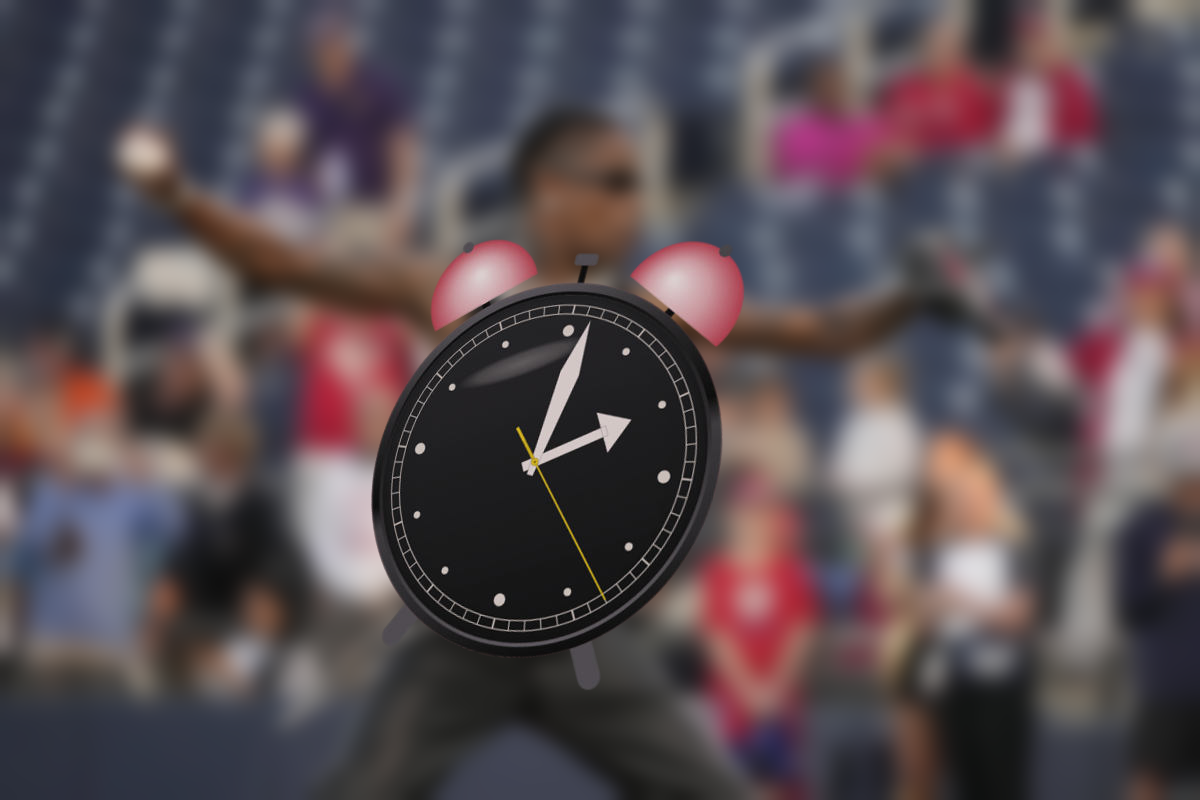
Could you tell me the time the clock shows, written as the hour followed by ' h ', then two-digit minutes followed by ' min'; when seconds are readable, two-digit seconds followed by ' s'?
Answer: 2 h 01 min 23 s
